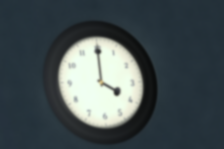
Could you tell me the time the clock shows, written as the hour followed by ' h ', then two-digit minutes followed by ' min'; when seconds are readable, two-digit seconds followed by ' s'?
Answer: 4 h 00 min
